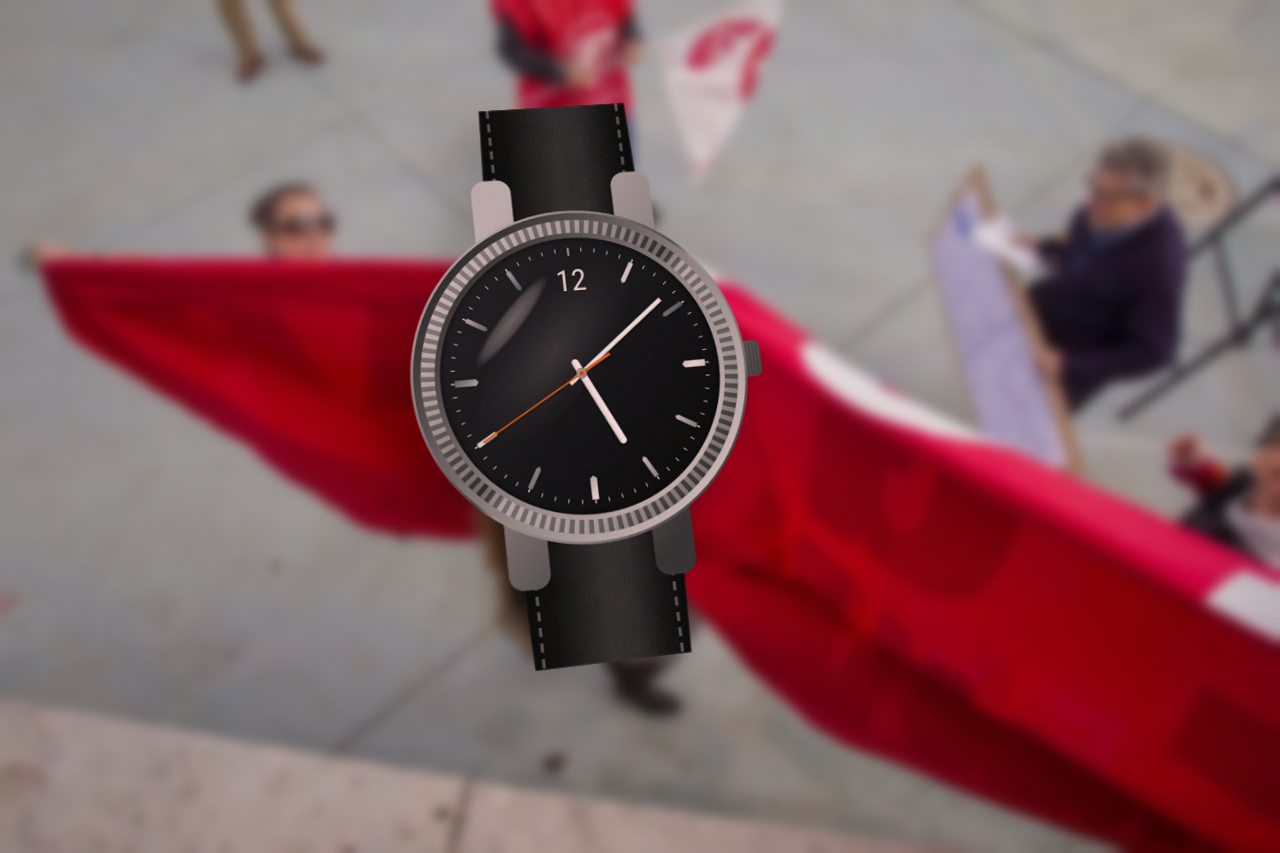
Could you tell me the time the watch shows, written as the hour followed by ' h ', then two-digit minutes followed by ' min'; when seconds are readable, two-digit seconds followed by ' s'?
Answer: 5 h 08 min 40 s
